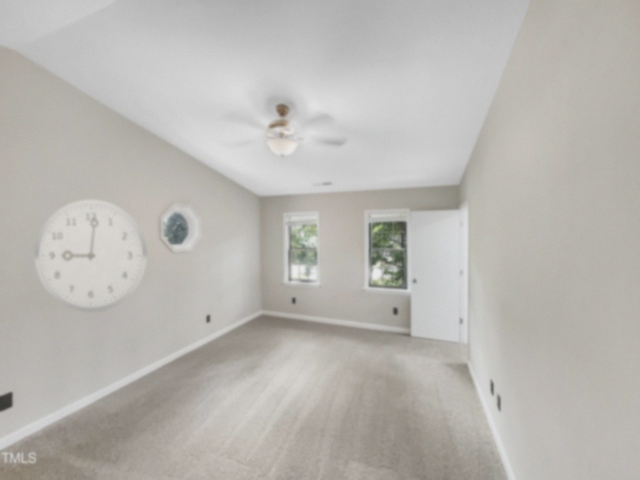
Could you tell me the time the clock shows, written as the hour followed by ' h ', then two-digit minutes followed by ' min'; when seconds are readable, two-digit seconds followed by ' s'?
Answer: 9 h 01 min
